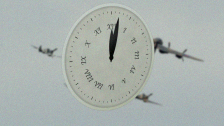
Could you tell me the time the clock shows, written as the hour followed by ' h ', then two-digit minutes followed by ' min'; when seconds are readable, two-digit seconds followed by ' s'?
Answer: 12 h 02 min
